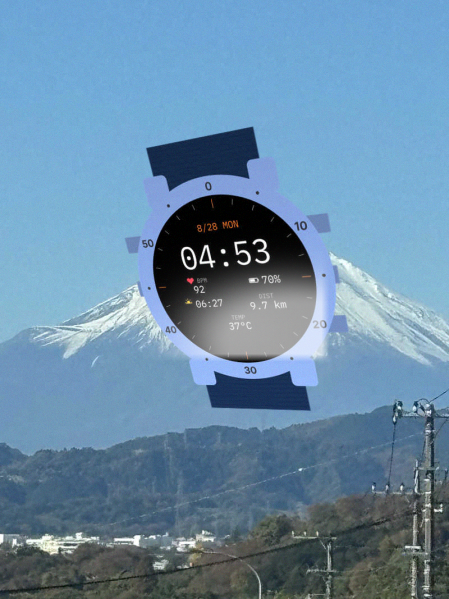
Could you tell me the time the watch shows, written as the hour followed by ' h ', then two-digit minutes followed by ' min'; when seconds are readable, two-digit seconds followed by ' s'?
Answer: 4 h 53 min
